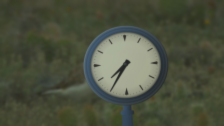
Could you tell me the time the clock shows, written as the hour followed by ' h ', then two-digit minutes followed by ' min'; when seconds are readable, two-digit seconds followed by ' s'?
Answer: 7 h 35 min
